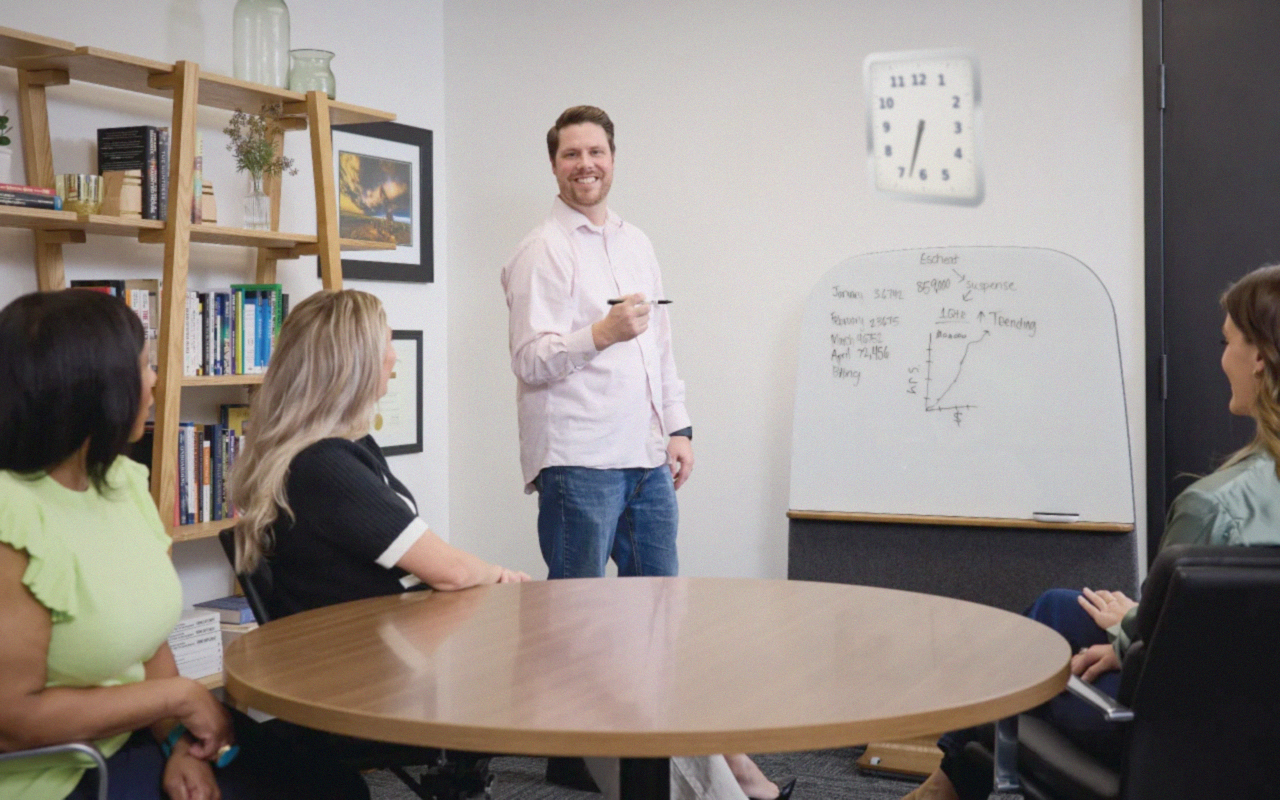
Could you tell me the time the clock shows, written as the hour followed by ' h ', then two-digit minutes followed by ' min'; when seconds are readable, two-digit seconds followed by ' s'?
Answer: 6 h 33 min
